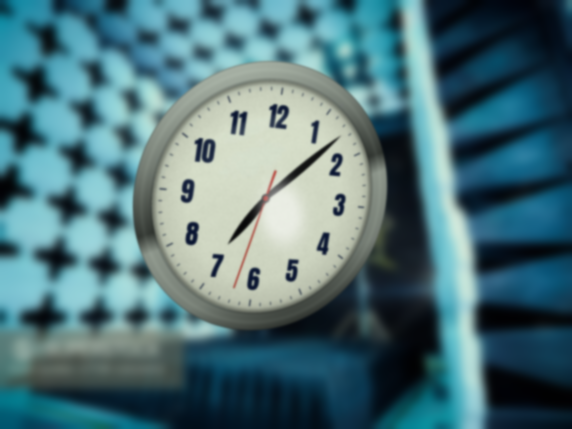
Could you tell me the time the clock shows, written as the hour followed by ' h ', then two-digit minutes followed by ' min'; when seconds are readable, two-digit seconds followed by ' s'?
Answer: 7 h 07 min 32 s
